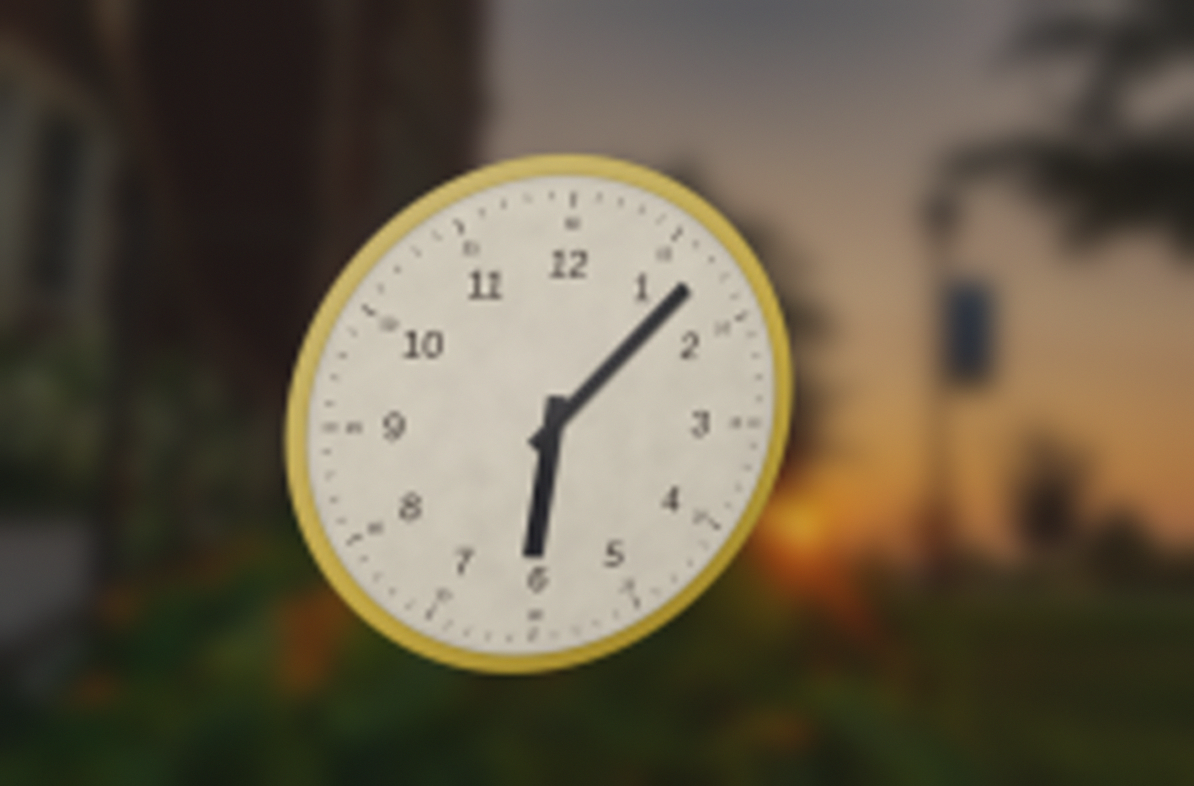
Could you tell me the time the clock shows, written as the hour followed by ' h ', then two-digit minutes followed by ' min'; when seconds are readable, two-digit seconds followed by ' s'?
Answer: 6 h 07 min
